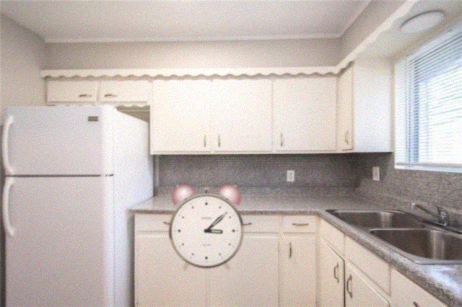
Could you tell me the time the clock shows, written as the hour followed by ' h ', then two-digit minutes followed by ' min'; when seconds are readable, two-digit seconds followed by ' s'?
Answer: 3 h 08 min
